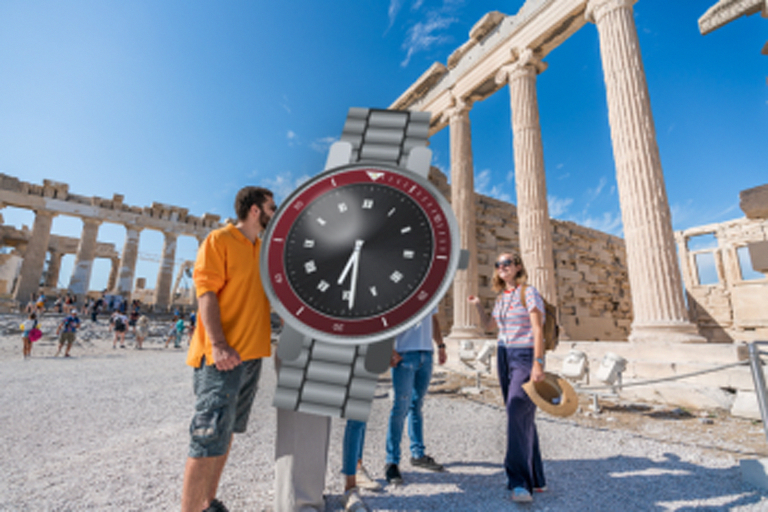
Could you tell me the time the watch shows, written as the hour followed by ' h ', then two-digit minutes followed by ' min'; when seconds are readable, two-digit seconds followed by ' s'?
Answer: 6 h 29 min
